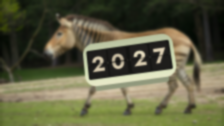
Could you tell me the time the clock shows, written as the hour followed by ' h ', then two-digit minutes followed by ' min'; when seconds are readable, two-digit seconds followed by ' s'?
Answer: 20 h 27 min
